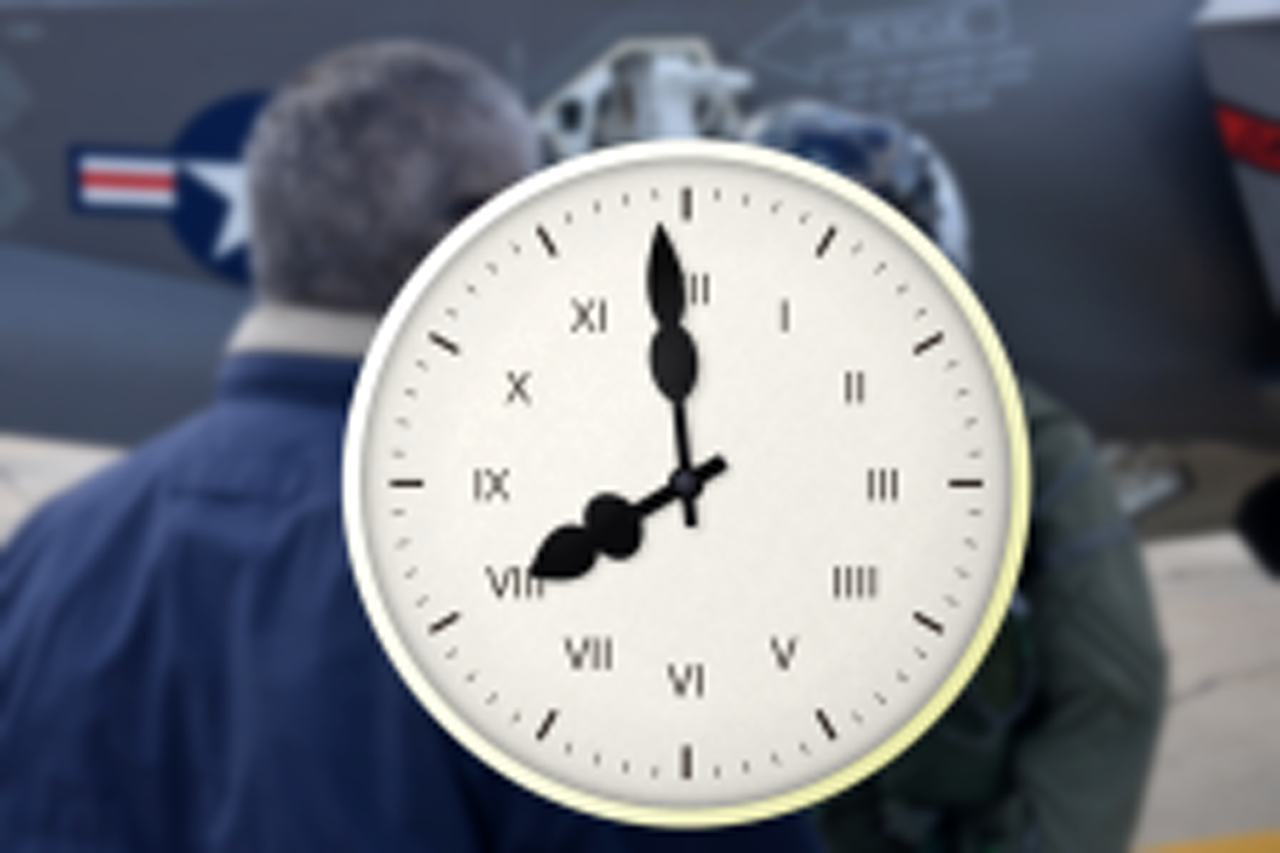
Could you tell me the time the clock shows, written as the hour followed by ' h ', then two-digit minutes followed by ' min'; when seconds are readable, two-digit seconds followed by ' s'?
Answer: 7 h 59 min
